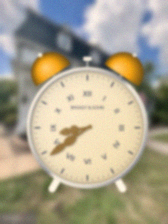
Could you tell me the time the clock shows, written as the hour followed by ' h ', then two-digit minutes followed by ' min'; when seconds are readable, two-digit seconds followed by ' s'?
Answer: 8 h 39 min
